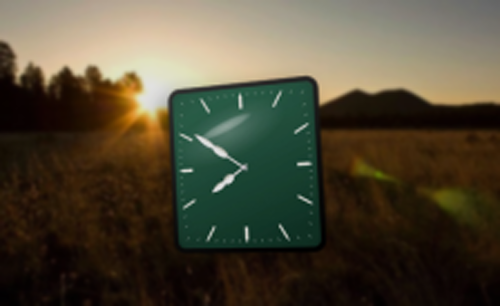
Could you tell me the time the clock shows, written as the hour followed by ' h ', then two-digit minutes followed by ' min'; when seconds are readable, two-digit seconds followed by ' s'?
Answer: 7 h 51 min
